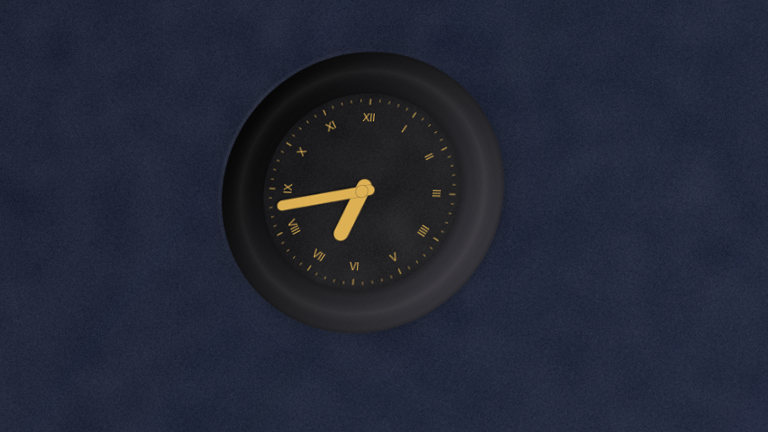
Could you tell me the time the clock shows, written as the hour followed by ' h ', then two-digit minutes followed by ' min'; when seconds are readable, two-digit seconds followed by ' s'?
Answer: 6 h 43 min
